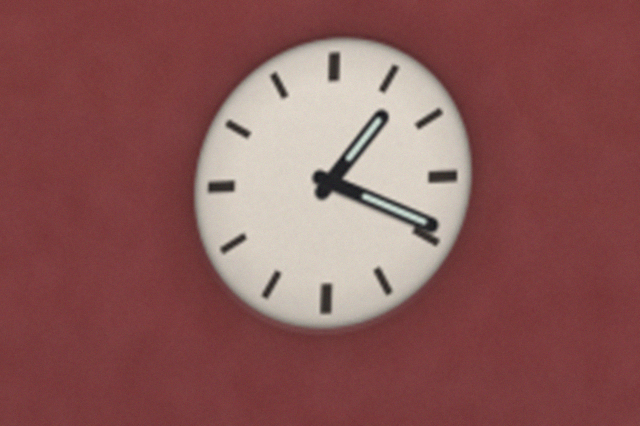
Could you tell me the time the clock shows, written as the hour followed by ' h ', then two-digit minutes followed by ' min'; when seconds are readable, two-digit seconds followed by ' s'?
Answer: 1 h 19 min
